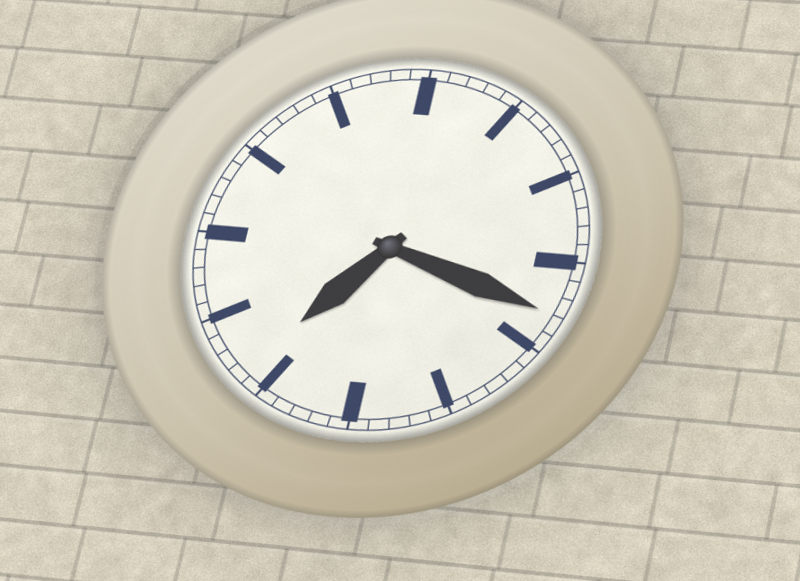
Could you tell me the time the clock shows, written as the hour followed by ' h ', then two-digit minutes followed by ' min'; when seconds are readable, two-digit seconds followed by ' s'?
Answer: 7 h 18 min
